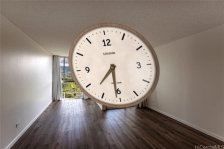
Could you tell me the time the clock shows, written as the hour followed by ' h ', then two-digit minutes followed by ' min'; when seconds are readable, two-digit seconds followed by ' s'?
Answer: 7 h 31 min
